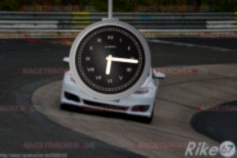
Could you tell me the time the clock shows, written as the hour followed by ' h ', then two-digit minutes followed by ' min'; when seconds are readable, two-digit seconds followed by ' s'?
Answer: 6 h 16 min
